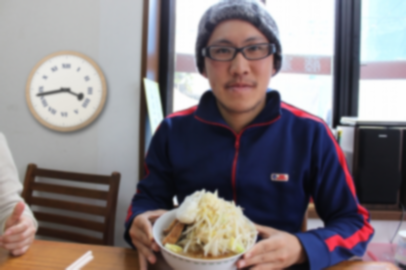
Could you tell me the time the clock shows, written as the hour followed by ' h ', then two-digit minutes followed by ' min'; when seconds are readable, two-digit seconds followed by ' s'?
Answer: 3 h 43 min
